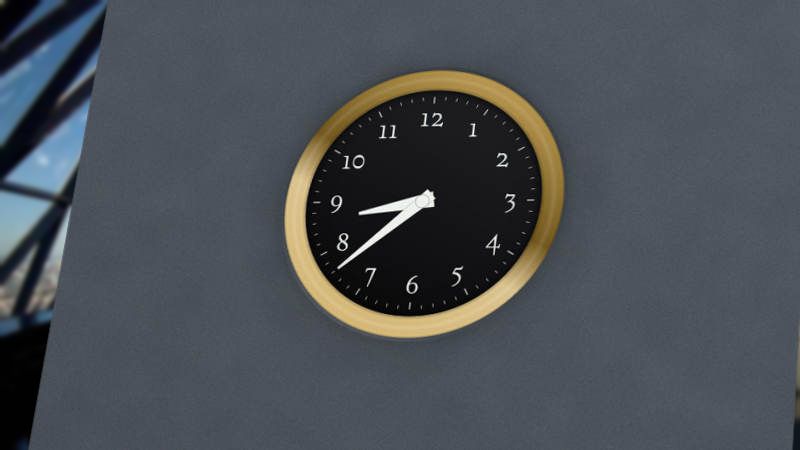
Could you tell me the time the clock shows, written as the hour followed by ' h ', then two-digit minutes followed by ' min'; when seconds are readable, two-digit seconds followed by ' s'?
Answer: 8 h 38 min
